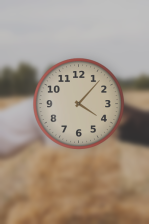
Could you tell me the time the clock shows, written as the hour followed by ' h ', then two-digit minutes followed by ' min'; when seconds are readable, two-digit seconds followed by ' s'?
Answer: 4 h 07 min
